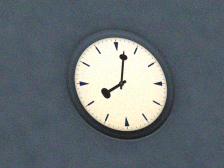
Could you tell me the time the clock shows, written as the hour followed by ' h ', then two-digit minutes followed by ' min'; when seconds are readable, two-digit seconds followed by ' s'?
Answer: 8 h 02 min
